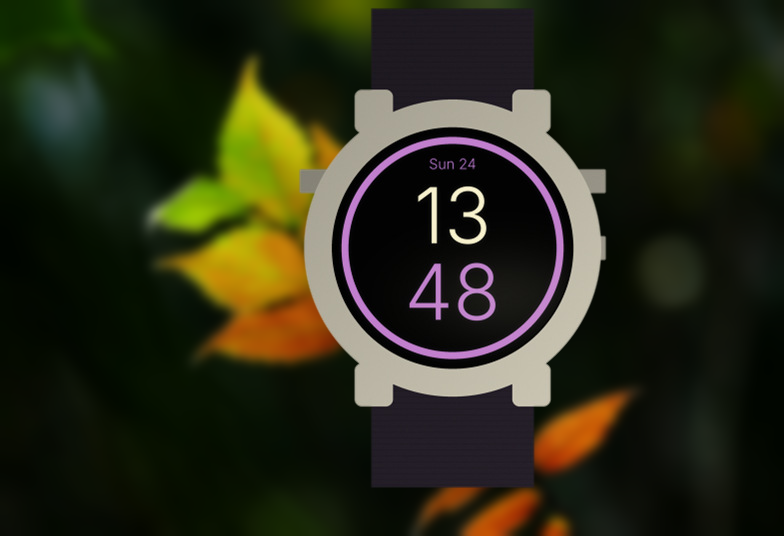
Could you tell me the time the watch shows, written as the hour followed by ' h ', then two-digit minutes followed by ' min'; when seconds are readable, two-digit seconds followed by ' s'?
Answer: 13 h 48 min
